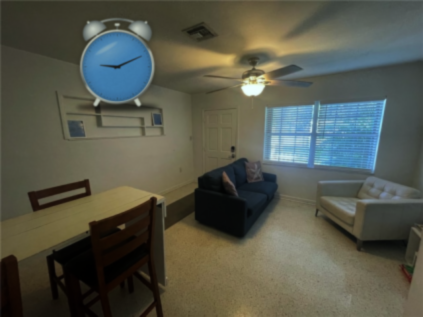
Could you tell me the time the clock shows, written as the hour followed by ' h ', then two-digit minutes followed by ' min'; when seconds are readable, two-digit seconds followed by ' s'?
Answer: 9 h 11 min
